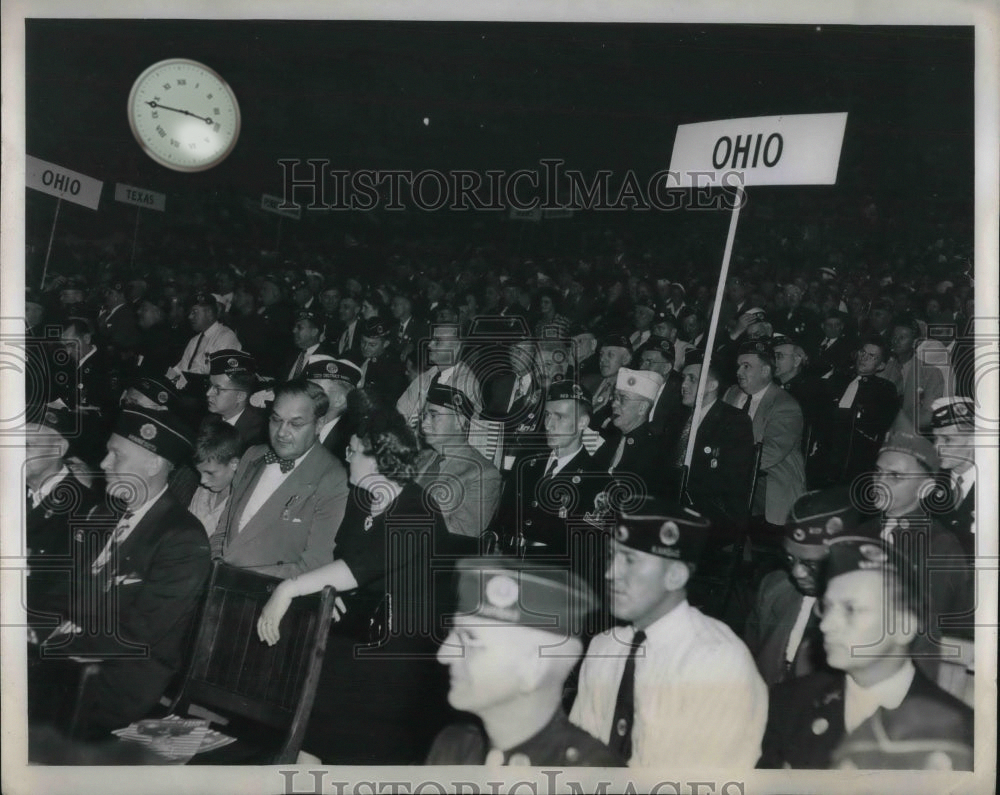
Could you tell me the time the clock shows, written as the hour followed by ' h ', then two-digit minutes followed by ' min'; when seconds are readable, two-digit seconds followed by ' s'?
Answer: 3 h 48 min
